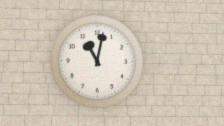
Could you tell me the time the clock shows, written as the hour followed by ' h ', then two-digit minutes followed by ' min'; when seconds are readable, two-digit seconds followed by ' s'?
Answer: 11 h 02 min
